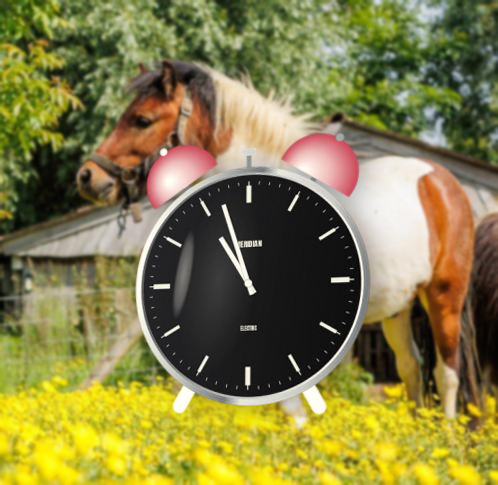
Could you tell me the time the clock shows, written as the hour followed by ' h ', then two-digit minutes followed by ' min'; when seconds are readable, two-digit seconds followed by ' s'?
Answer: 10 h 57 min
